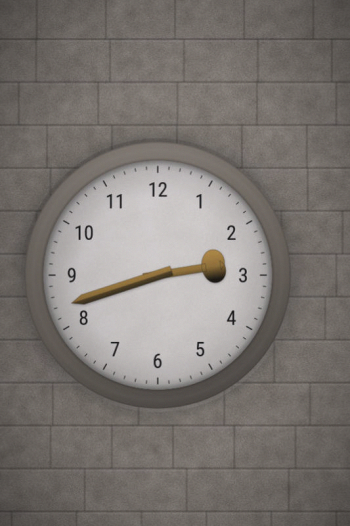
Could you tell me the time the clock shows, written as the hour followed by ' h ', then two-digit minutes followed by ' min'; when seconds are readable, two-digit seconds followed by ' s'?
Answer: 2 h 42 min
